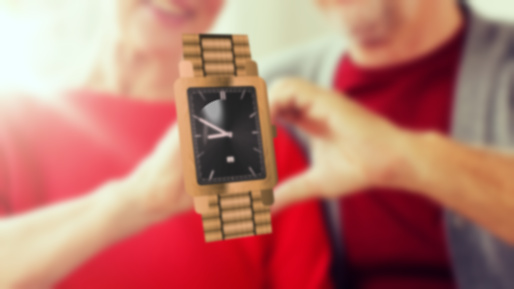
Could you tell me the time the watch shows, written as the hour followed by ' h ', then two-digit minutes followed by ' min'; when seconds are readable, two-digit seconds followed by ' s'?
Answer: 8 h 50 min
